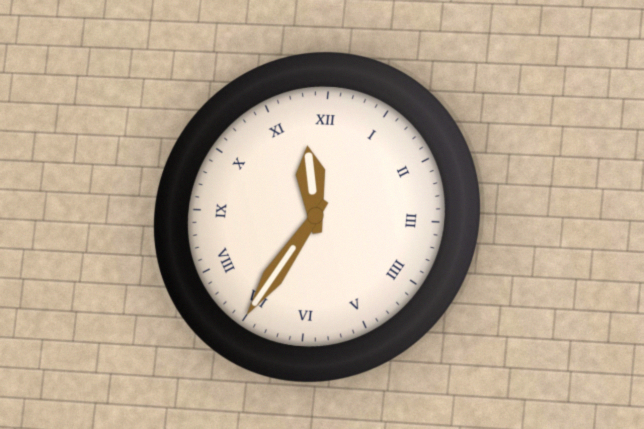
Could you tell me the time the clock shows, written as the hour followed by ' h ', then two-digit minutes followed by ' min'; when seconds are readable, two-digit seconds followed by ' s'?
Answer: 11 h 35 min
